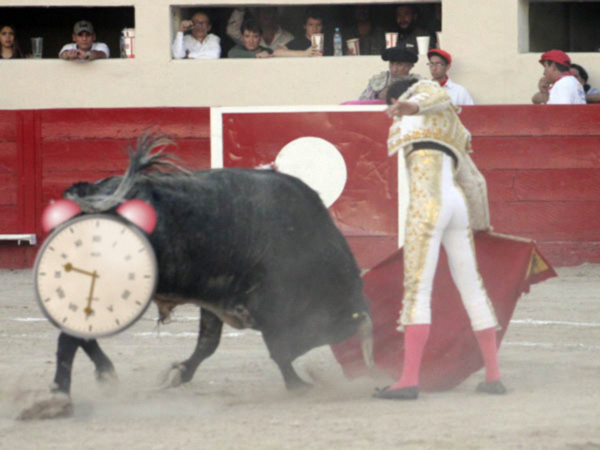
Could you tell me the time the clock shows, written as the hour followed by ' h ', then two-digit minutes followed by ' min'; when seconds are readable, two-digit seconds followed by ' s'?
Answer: 9 h 31 min
